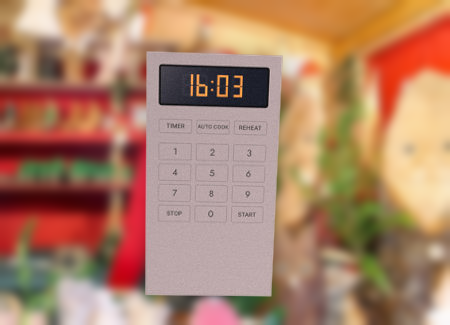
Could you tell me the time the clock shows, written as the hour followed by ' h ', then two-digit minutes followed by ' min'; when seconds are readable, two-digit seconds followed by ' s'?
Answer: 16 h 03 min
